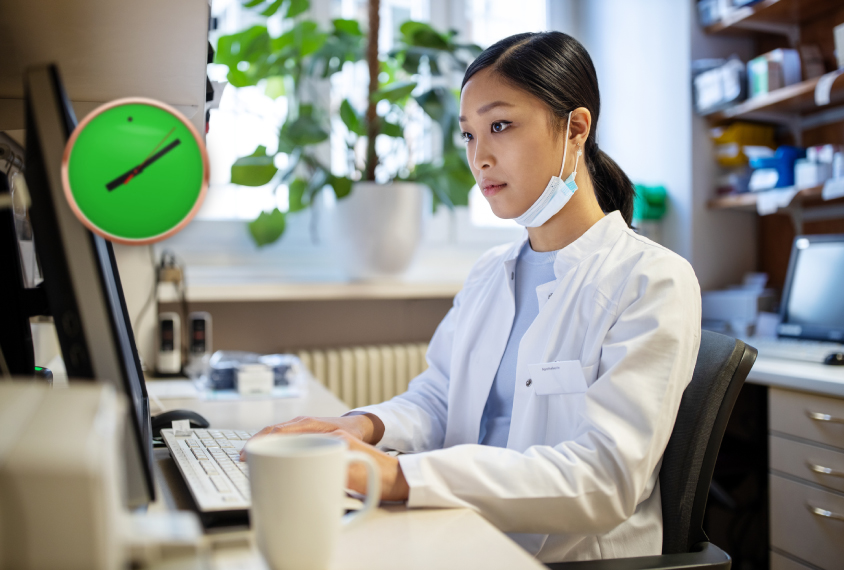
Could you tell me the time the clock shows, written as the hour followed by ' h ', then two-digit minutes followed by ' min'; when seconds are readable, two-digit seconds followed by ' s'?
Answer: 8 h 10 min 08 s
